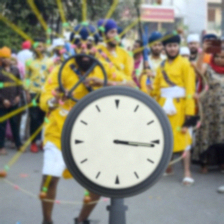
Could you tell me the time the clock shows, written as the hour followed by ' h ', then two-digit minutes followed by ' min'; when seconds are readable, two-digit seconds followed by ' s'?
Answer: 3 h 16 min
